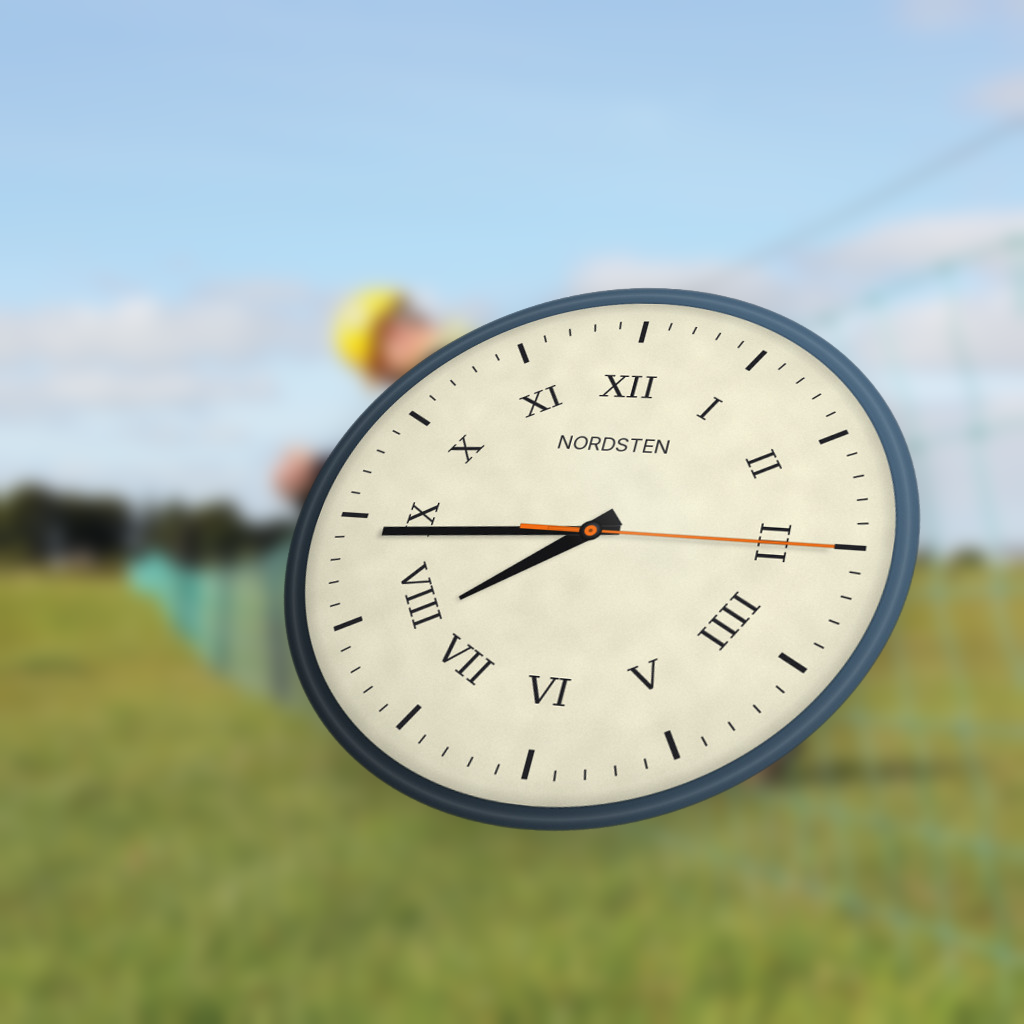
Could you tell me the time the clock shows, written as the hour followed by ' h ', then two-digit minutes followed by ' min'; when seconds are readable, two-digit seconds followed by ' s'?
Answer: 7 h 44 min 15 s
